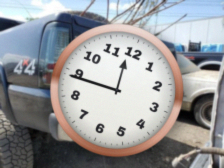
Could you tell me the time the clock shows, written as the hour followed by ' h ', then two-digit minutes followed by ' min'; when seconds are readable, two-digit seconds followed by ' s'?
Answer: 11 h 44 min
